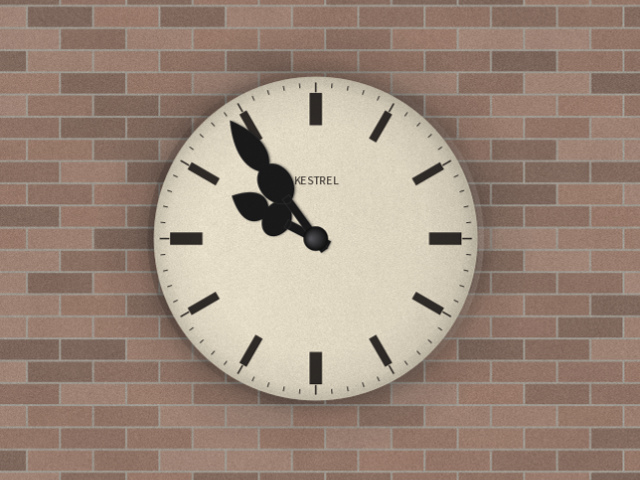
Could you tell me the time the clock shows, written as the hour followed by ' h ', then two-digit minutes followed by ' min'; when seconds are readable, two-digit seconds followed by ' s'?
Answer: 9 h 54 min
